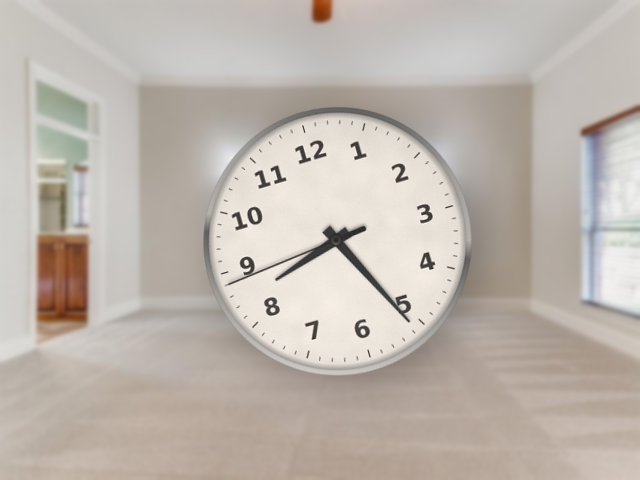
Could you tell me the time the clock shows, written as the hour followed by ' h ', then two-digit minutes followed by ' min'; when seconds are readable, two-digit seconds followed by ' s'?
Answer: 8 h 25 min 44 s
